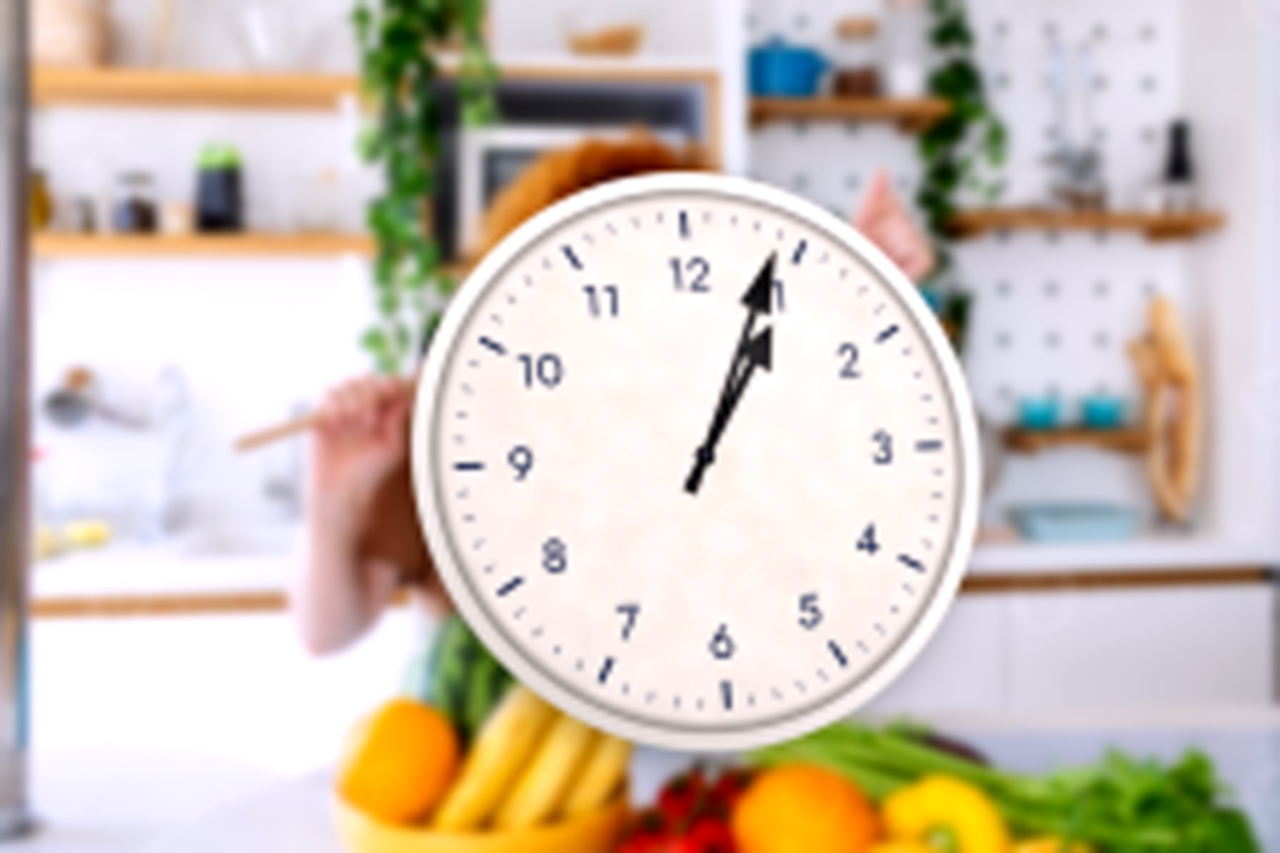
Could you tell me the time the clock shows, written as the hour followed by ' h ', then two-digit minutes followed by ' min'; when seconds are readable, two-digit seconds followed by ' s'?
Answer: 1 h 04 min
